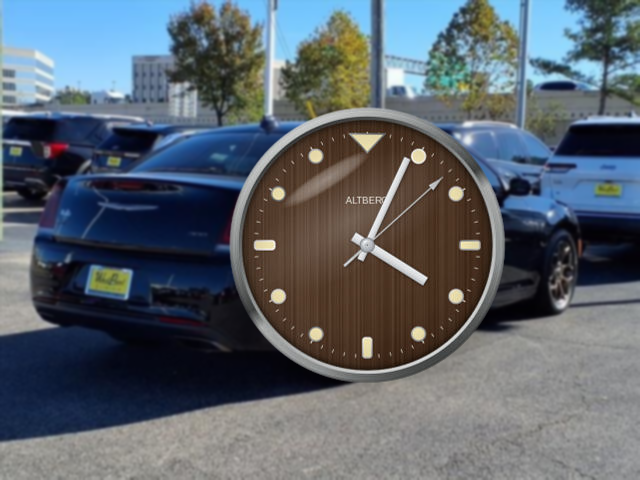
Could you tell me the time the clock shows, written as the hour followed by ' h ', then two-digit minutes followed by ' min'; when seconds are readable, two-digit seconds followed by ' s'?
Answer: 4 h 04 min 08 s
